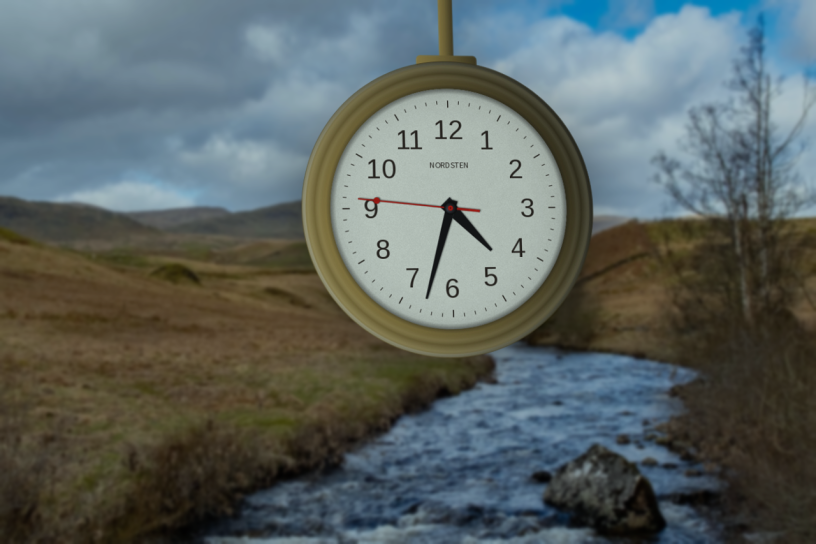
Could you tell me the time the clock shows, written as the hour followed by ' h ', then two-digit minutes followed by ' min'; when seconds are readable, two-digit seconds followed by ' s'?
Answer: 4 h 32 min 46 s
